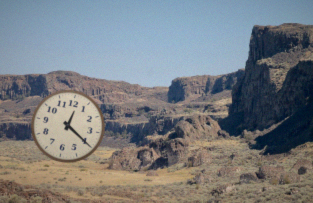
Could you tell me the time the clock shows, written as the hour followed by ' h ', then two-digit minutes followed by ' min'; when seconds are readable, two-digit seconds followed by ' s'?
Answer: 12 h 20 min
